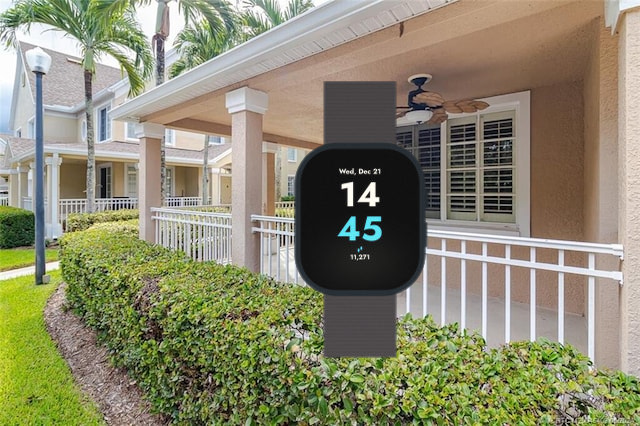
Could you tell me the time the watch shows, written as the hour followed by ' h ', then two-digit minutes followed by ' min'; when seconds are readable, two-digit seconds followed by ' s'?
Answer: 14 h 45 min
